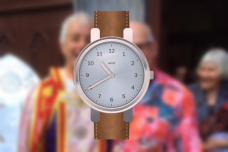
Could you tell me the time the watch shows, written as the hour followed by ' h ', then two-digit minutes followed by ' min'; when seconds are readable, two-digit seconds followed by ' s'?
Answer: 10 h 40 min
